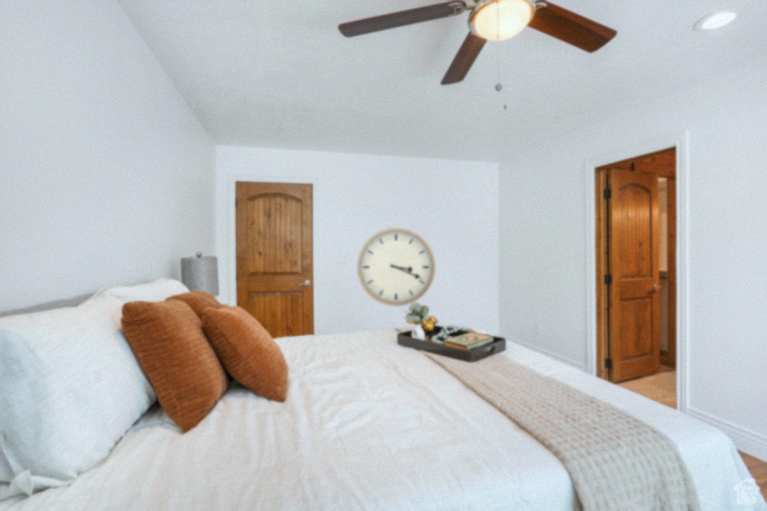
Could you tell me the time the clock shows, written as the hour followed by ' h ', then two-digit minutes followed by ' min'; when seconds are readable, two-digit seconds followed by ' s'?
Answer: 3 h 19 min
